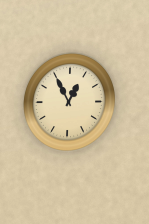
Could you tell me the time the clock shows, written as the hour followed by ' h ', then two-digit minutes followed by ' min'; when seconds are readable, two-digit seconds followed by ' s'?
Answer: 12 h 55 min
